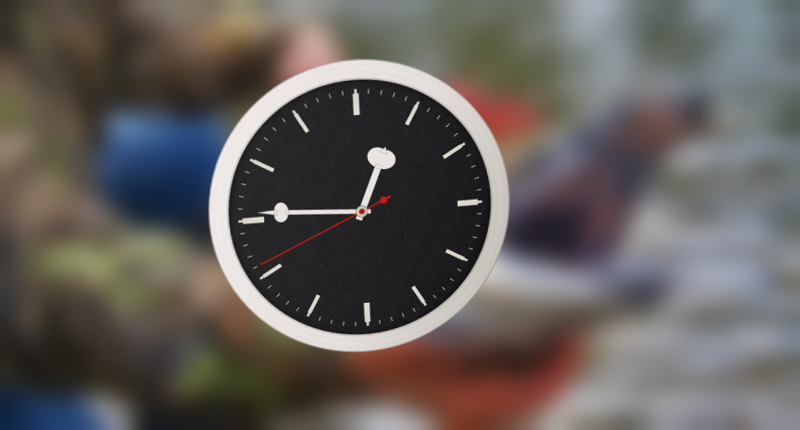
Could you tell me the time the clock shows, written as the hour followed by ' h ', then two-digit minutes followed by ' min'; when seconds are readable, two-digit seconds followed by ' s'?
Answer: 12 h 45 min 41 s
